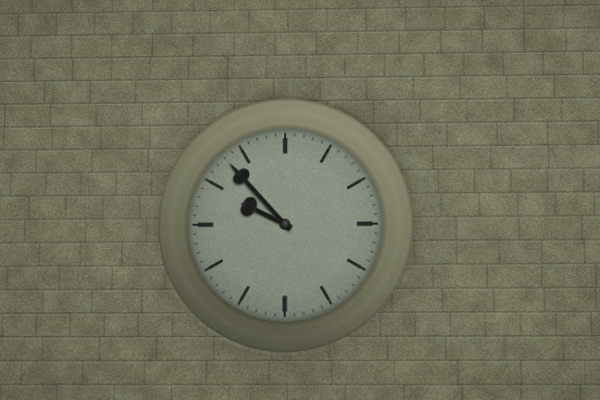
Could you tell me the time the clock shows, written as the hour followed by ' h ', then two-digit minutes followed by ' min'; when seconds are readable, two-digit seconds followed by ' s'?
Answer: 9 h 53 min
